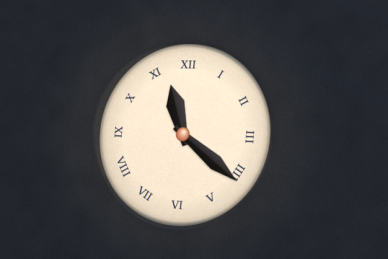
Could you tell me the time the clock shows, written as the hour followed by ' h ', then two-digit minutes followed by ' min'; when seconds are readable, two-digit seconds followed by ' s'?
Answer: 11 h 21 min
